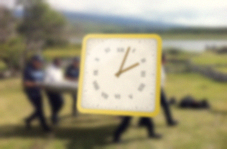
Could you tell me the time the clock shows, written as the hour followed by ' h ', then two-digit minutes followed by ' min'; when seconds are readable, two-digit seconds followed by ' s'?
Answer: 2 h 03 min
